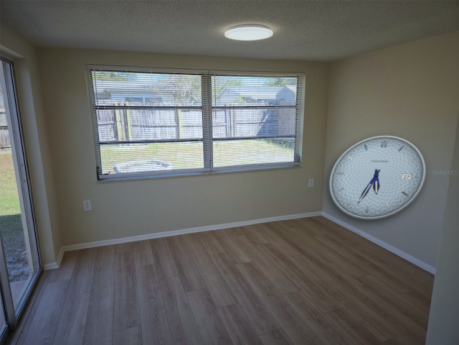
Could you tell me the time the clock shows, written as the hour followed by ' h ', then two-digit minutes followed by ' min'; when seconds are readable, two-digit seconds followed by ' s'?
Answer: 5 h 33 min
